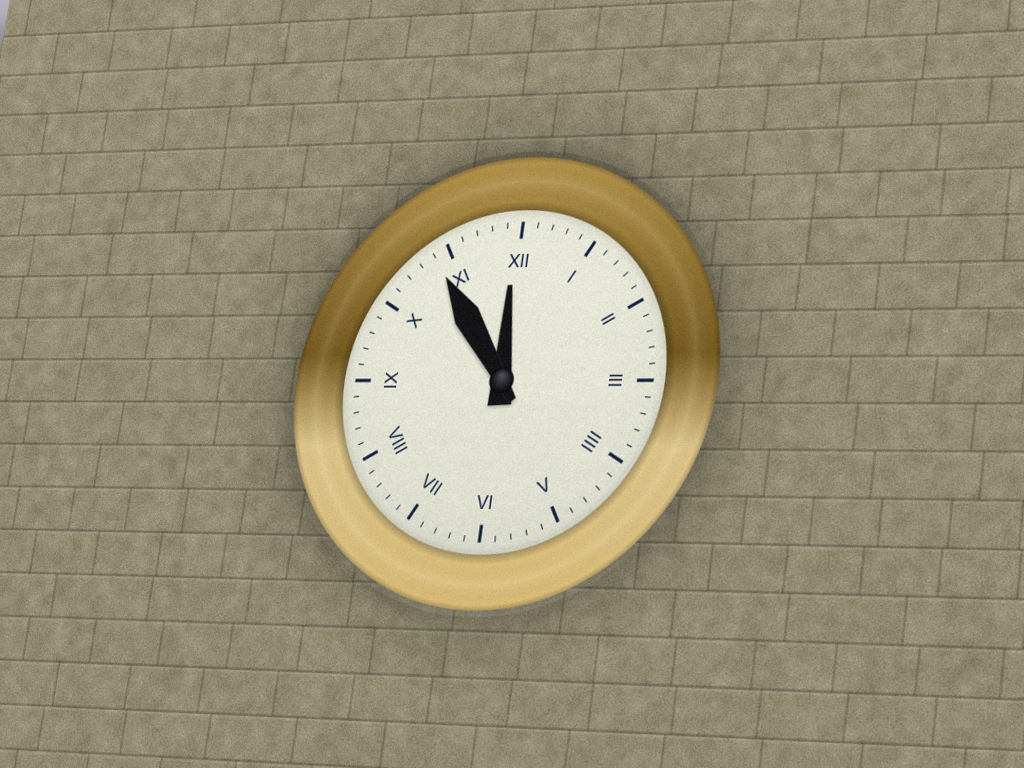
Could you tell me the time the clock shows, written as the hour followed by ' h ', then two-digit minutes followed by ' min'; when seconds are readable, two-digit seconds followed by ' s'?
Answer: 11 h 54 min
